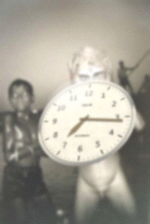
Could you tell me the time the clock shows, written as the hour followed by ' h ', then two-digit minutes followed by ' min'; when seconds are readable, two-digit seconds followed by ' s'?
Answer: 7 h 16 min
